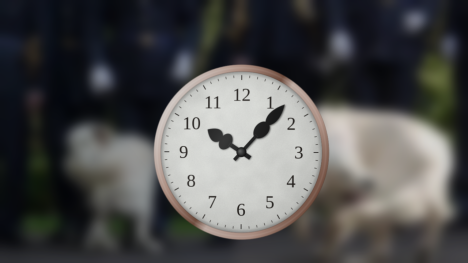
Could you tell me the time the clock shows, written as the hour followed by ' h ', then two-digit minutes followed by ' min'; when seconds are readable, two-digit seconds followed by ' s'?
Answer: 10 h 07 min
